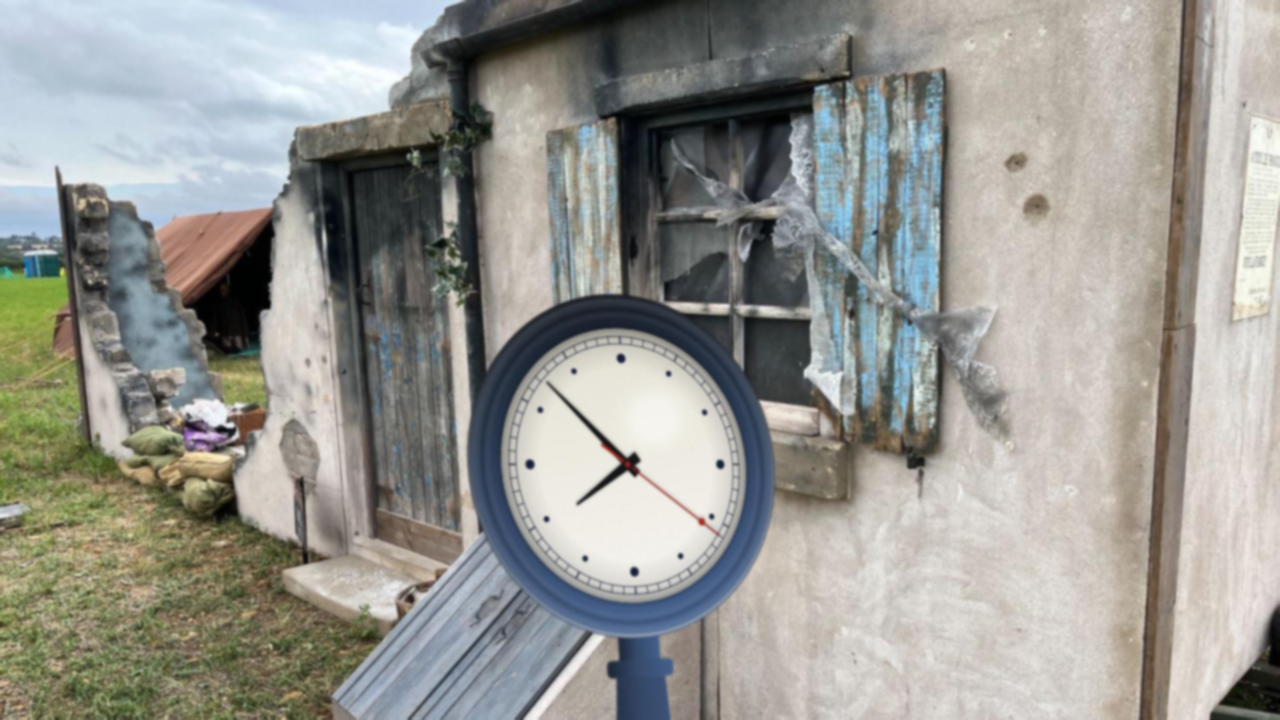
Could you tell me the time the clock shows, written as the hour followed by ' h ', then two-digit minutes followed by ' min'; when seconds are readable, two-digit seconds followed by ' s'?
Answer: 7 h 52 min 21 s
